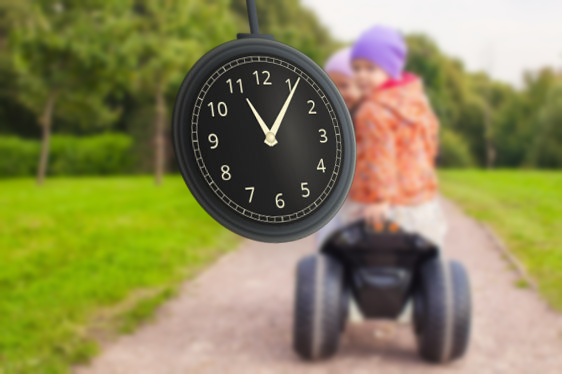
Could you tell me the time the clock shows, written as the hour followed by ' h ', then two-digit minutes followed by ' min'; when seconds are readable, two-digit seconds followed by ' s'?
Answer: 11 h 06 min
